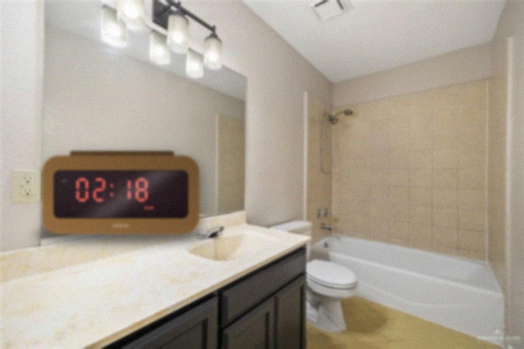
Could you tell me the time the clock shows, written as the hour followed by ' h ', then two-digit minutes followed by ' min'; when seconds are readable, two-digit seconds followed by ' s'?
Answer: 2 h 18 min
